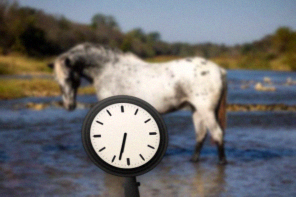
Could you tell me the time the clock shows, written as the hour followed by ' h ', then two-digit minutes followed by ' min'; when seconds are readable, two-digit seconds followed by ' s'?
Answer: 6 h 33 min
